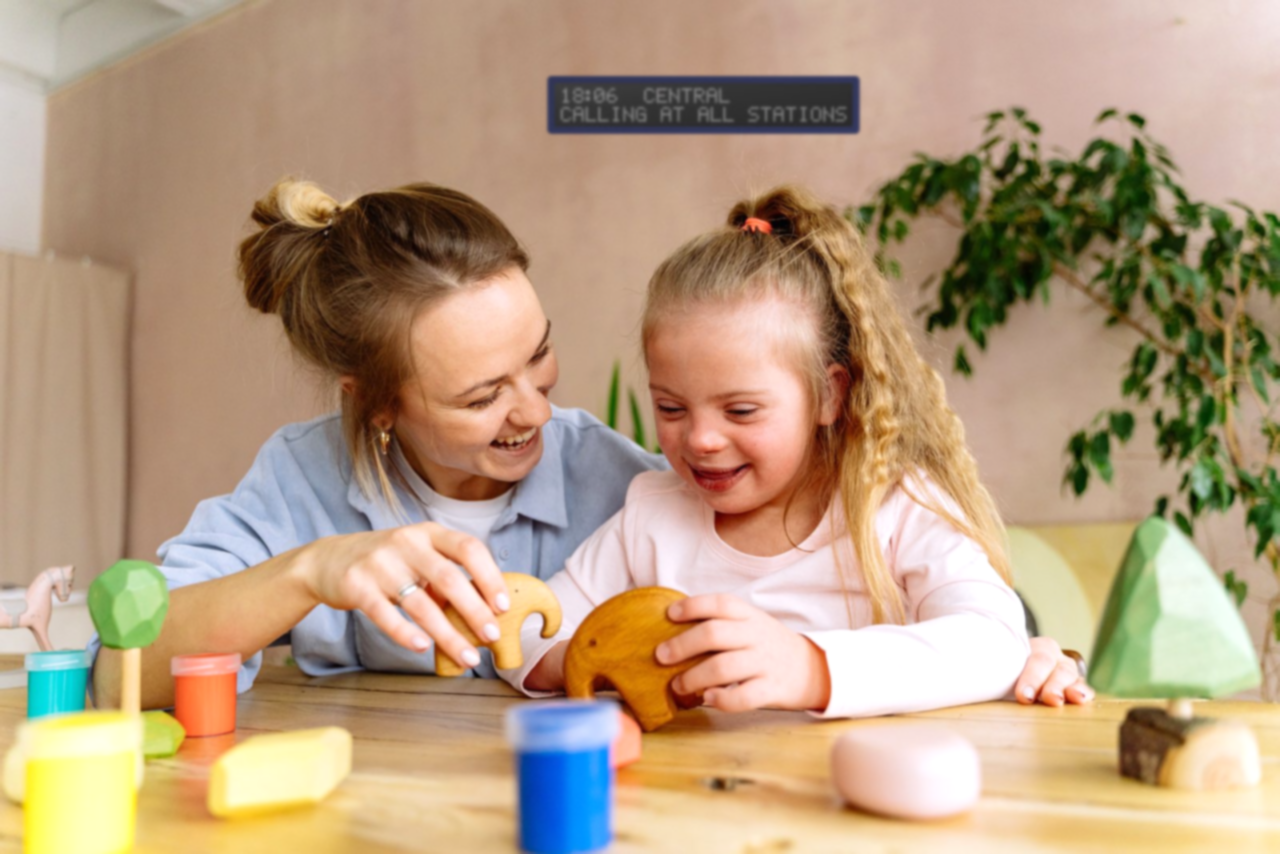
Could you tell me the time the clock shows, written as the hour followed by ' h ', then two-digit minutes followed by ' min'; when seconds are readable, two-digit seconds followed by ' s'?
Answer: 18 h 06 min
